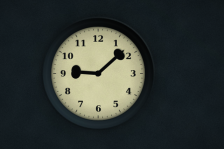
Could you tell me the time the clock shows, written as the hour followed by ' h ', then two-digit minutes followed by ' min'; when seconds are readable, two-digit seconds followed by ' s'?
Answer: 9 h 08 min
